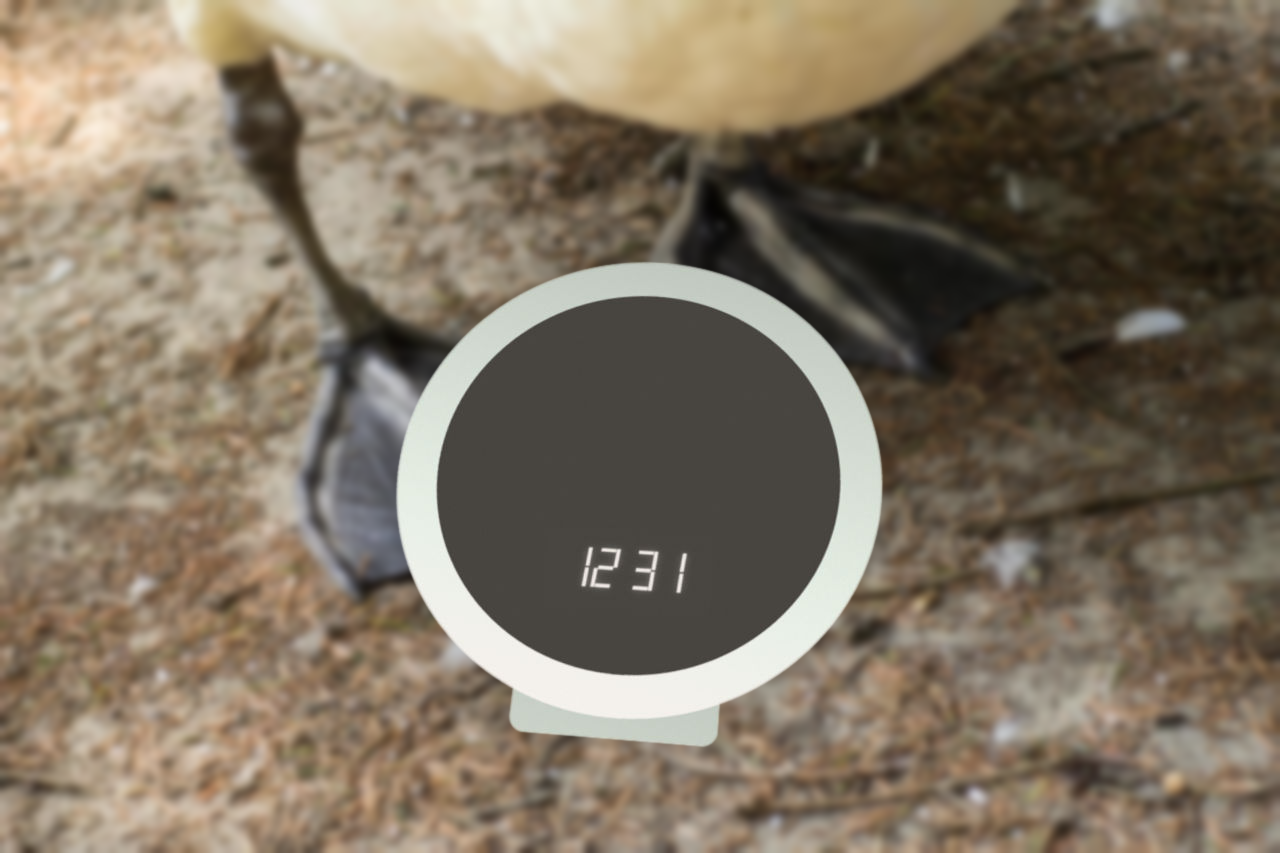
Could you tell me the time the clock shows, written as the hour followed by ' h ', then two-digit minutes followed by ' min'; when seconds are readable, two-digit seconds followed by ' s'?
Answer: 12 h 31 min
